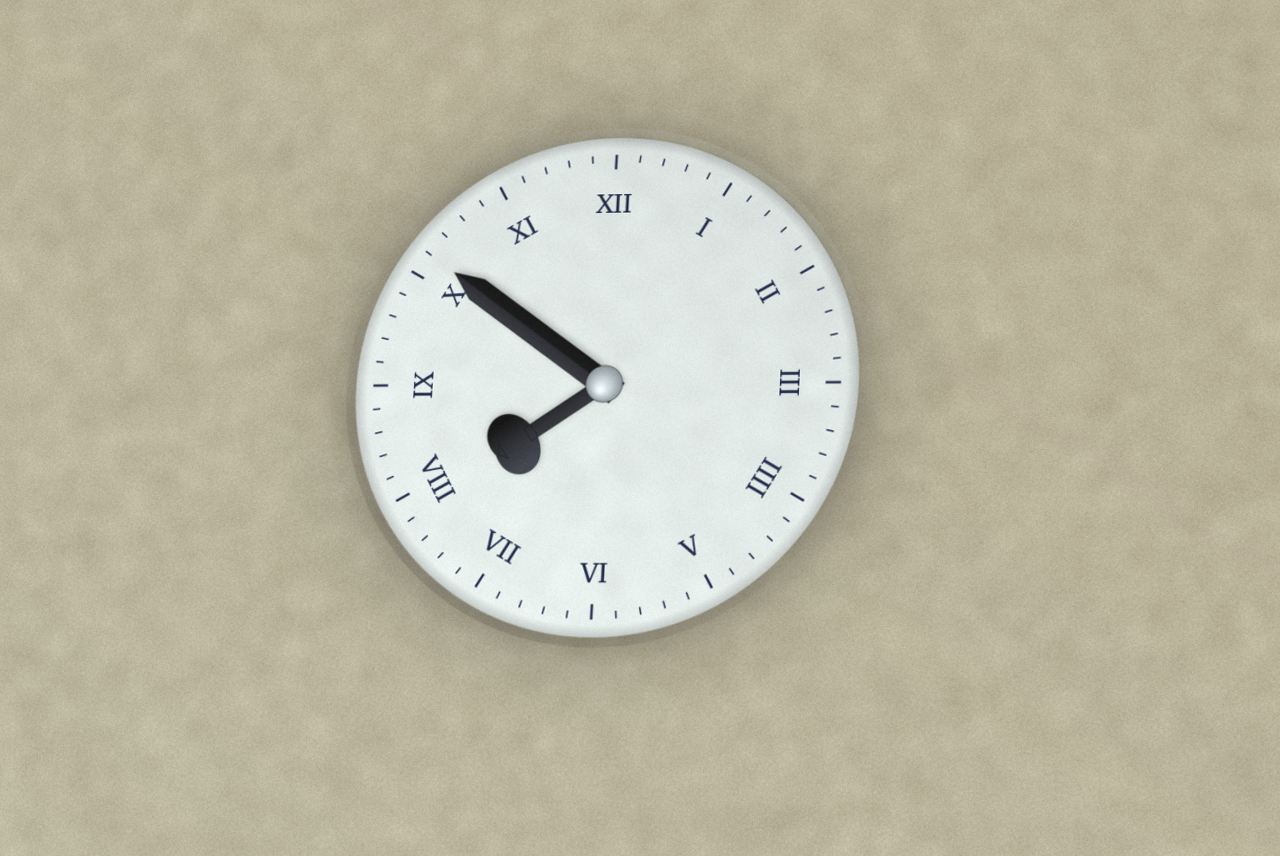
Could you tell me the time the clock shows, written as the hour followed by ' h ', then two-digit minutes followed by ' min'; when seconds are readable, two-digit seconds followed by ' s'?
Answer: 7 h 51 min
